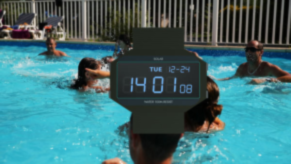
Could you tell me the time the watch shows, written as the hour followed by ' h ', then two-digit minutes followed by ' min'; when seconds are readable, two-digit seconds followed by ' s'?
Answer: 14 h 01 min
